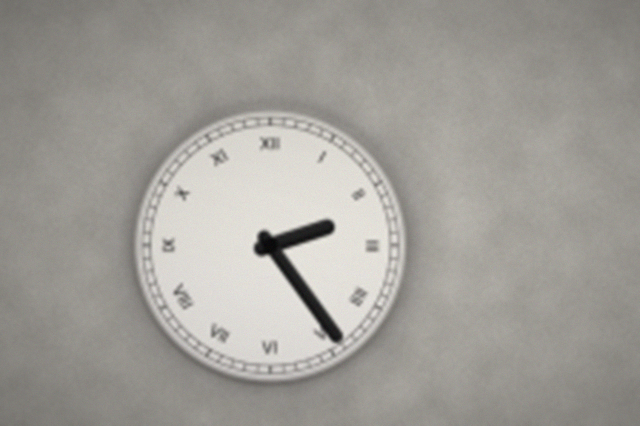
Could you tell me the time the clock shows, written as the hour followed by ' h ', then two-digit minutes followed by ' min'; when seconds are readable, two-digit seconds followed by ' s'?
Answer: 2 h 24 min
